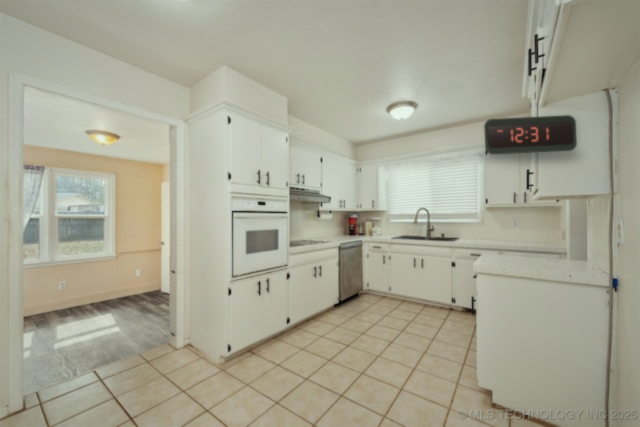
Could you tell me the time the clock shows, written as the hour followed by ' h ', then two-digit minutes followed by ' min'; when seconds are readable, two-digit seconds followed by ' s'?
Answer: 12 h 31 min
